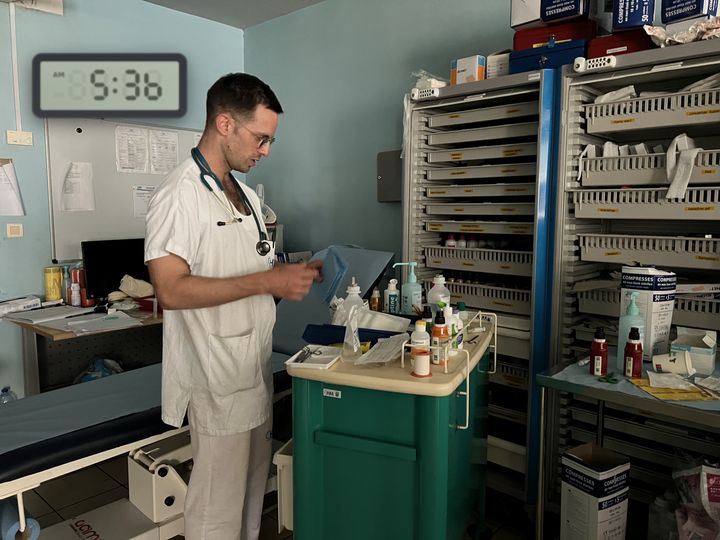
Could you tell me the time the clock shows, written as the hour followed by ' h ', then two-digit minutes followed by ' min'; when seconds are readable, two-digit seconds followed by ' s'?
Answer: 5 h 36 min
